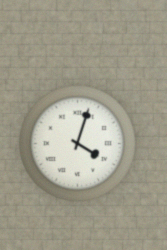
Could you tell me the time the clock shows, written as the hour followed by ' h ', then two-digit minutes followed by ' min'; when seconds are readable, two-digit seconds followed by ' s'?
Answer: 4 h 03 min
